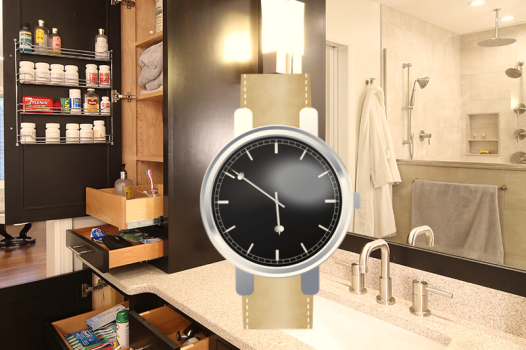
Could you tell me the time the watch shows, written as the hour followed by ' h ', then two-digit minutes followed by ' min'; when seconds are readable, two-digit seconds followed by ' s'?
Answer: 5 h 51 min
